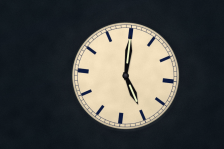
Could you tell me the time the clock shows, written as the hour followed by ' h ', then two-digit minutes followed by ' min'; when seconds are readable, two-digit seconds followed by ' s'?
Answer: 5 h 00 min
